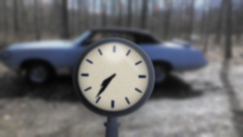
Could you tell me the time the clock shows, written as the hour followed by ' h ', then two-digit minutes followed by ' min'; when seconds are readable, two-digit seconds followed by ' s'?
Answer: 7 h 36 min
